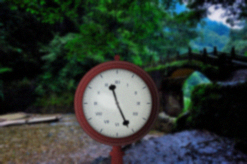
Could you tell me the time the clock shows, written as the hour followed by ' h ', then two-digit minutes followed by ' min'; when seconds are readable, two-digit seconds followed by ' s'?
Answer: 11 h 26 min
